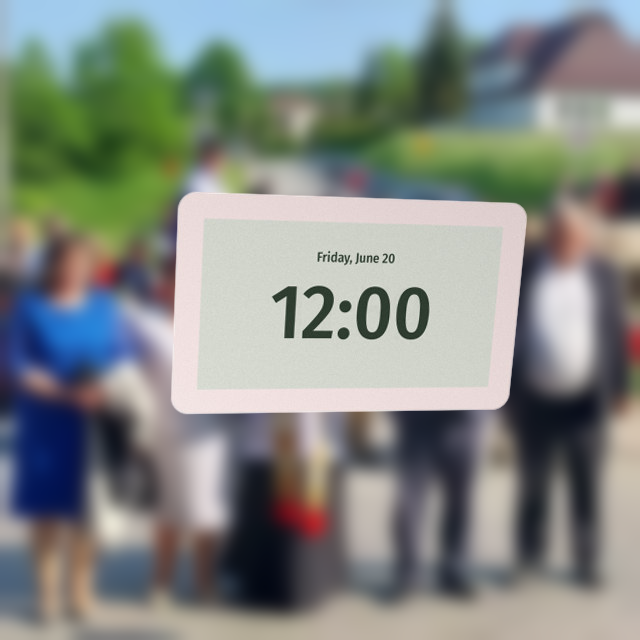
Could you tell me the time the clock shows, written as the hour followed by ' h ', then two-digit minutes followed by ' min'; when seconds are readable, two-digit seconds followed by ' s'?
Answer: 12 h 00 min
